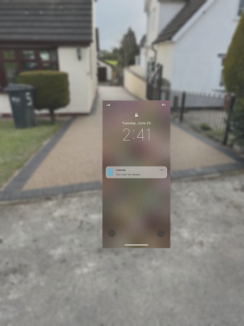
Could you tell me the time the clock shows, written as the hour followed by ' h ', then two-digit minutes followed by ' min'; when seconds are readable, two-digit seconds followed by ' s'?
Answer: 2 h 41 min
